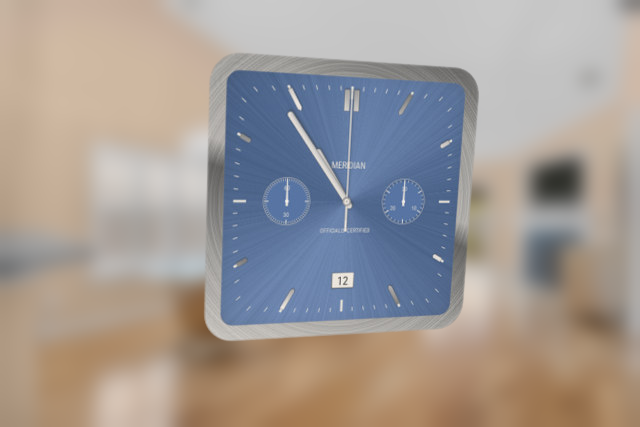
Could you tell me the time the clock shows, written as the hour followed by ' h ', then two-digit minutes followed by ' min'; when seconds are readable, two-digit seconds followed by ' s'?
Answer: 10 h 54 min
